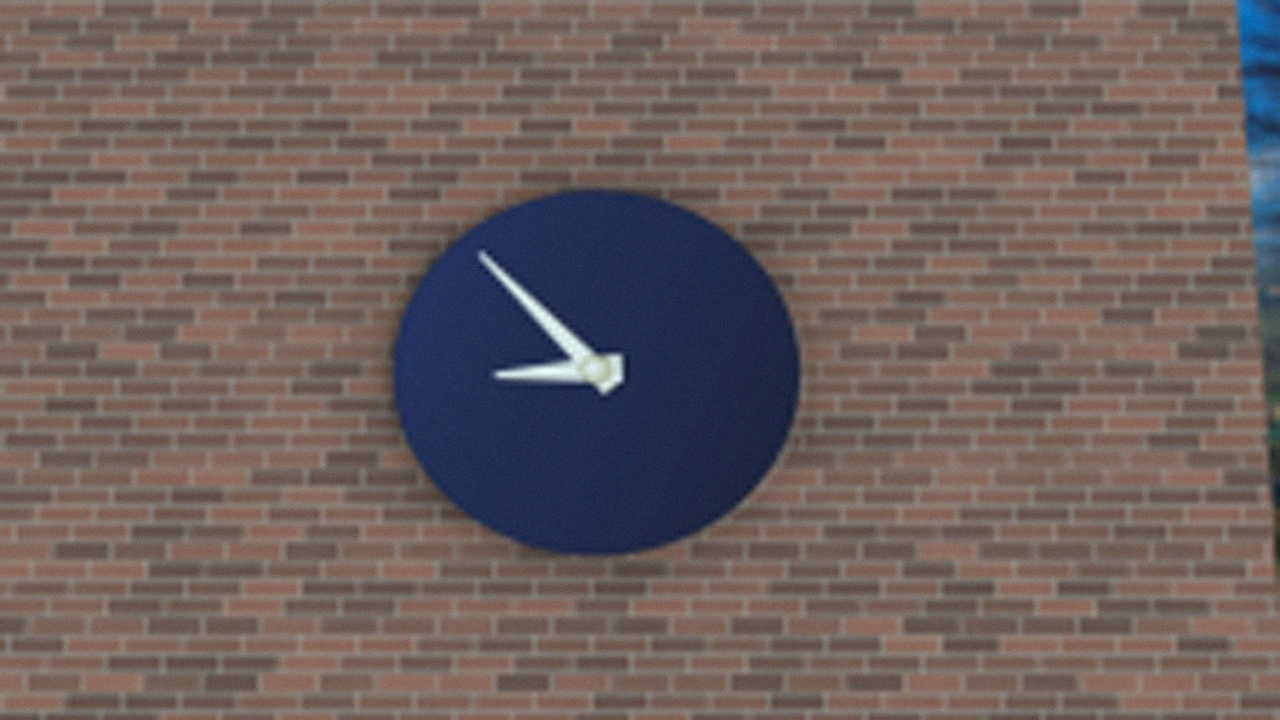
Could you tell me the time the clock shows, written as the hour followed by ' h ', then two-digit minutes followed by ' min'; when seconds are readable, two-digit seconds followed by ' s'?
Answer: 8 h 53 min
